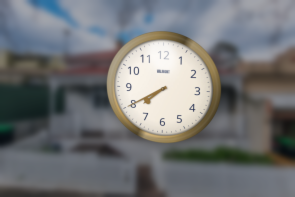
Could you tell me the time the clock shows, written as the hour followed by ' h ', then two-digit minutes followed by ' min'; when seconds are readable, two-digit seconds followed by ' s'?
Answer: 7 h 40 min
